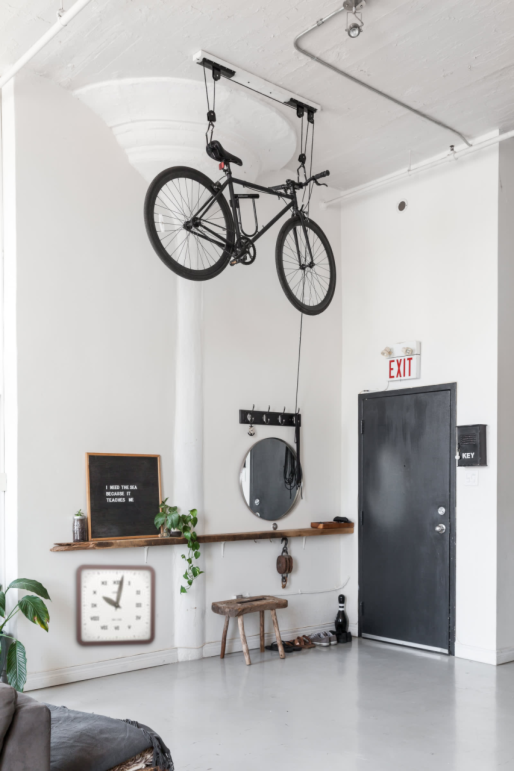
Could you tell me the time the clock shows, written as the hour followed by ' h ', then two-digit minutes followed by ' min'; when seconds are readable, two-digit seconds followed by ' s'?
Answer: 10 h 02 min
